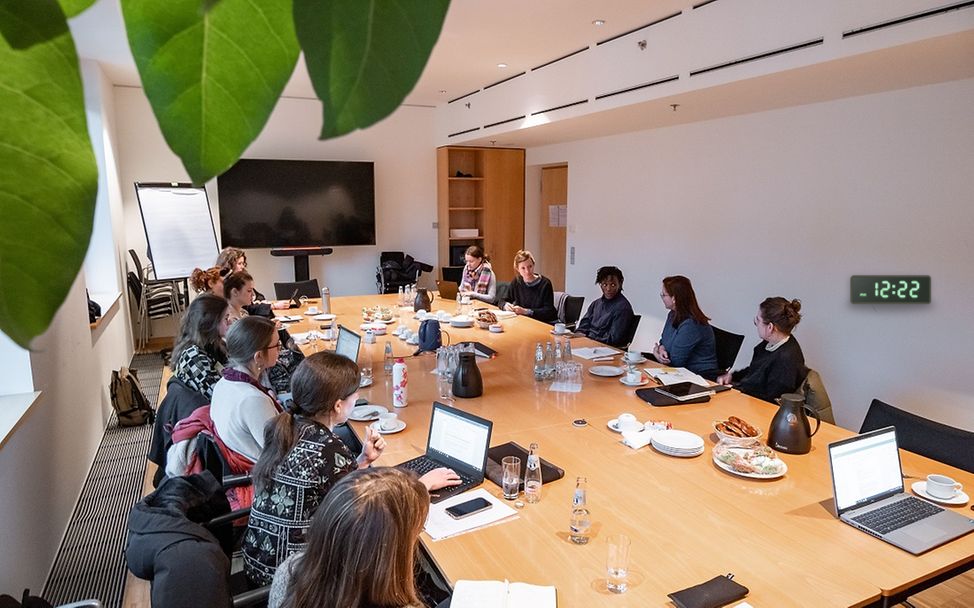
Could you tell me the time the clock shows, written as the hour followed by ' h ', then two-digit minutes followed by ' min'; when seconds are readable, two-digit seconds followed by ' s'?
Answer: 12 h 22 min
